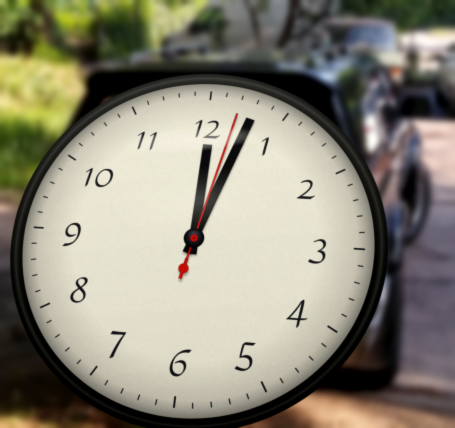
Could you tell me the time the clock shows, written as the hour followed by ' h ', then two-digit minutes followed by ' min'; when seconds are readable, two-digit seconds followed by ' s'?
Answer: 12 h 03 min 02 s
